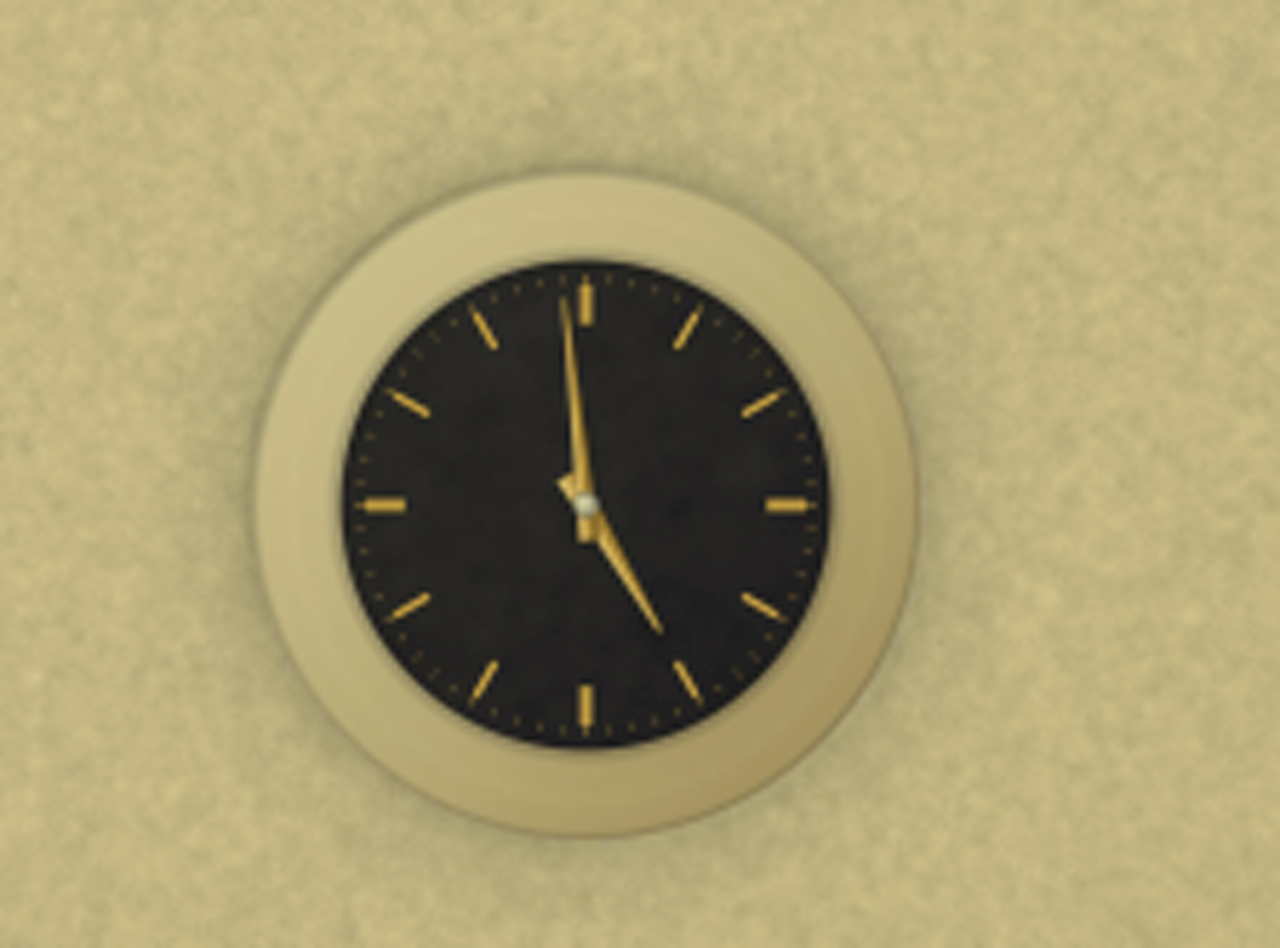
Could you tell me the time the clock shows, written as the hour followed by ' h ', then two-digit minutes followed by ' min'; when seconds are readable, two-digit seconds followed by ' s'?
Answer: 4 h 59 min
